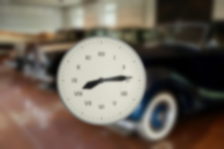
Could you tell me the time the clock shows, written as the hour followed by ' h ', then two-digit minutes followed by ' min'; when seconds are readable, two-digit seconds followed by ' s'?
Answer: 8 h 14 min
